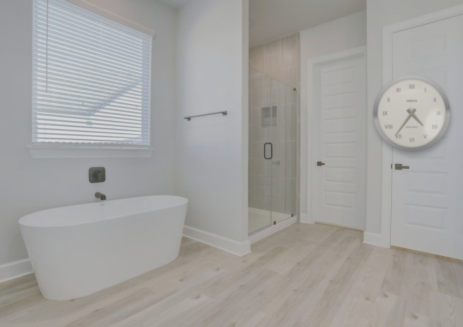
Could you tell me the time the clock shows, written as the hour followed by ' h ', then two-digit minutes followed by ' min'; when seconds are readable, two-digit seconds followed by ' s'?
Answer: 4 h 36 min
